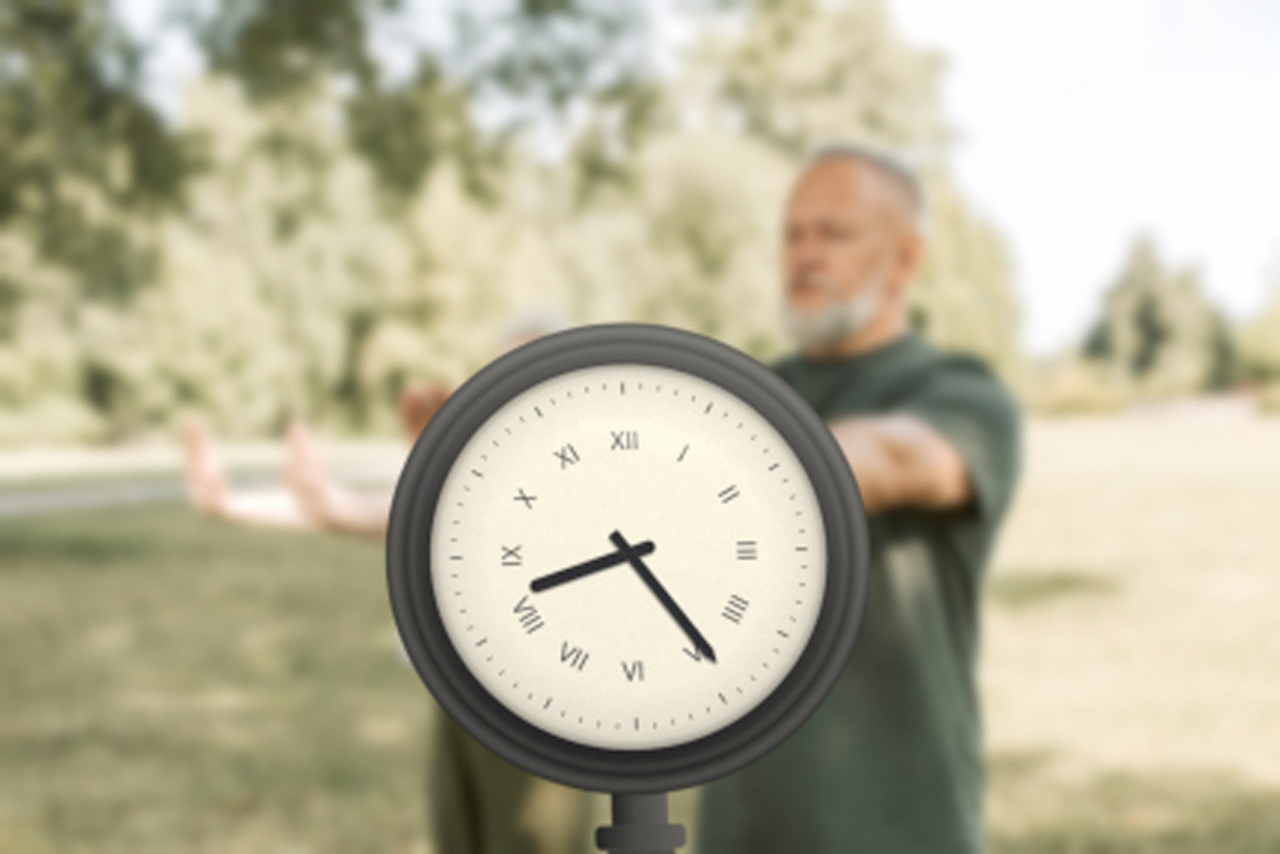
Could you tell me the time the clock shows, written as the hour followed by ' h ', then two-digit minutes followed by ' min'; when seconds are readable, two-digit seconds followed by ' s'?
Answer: 8 h 24 min
